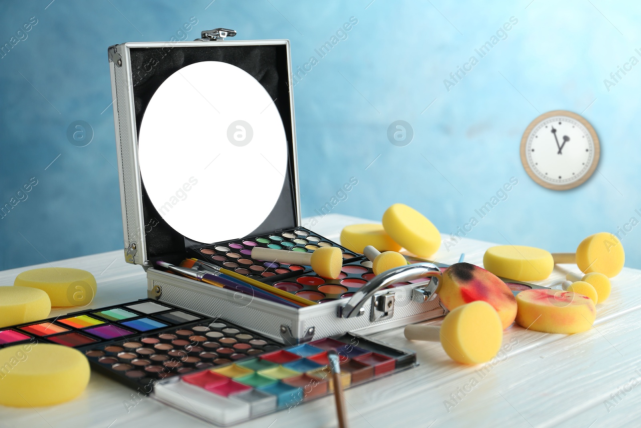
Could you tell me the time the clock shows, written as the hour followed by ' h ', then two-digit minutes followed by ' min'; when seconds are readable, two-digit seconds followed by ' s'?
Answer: 12 h 57 min
